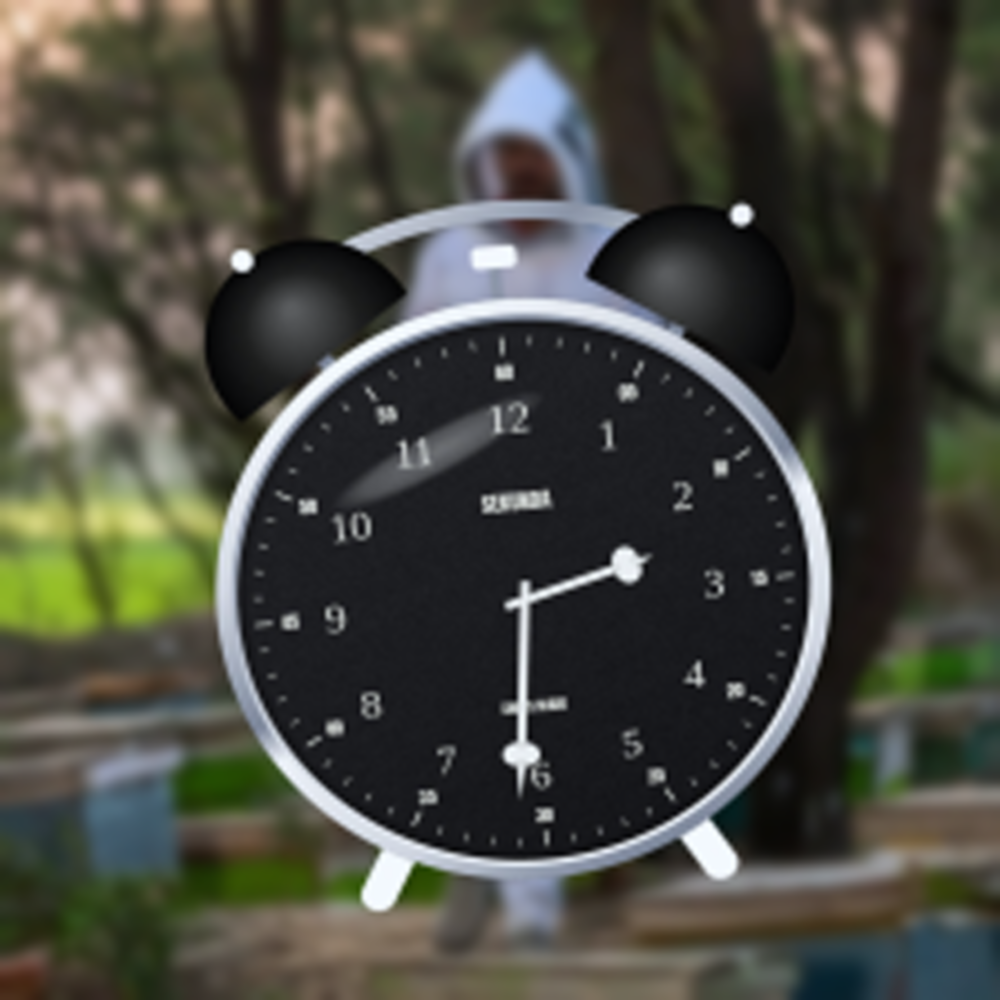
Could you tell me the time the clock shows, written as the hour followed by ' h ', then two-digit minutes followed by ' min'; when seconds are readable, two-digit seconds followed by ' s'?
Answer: 2 h 31 min
